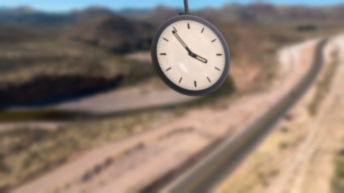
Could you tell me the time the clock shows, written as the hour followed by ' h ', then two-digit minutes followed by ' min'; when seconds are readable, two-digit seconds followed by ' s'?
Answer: 3 h 54 min
